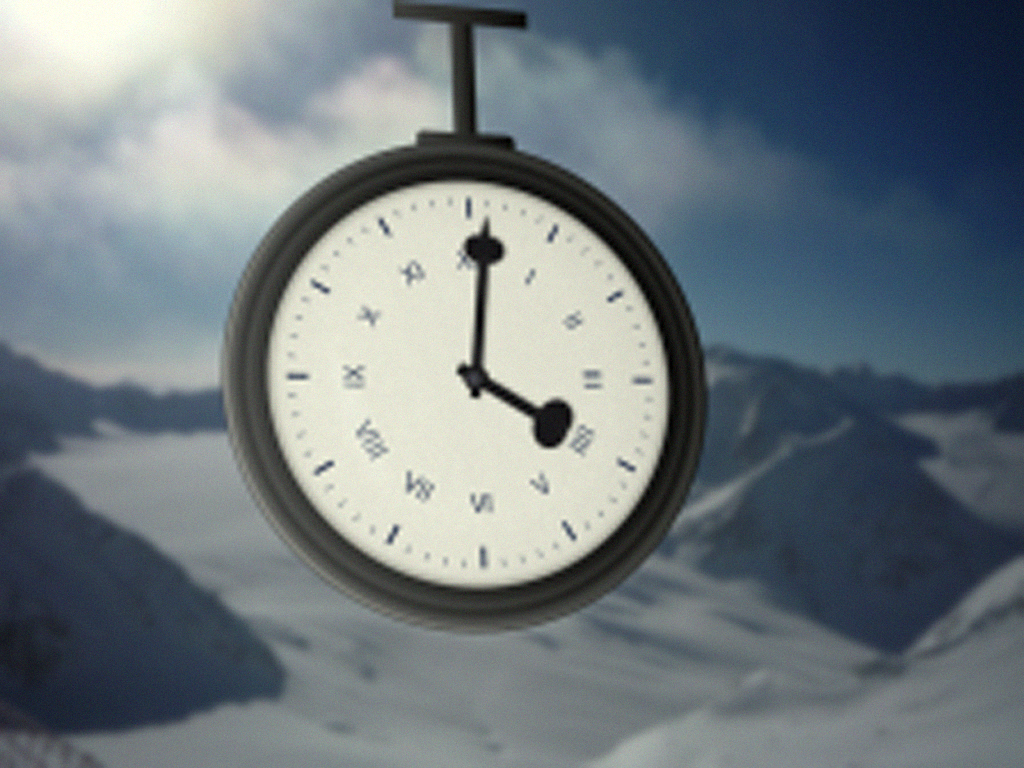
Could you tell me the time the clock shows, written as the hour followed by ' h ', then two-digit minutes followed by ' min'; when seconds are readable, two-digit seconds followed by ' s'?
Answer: 4 h 01 min
